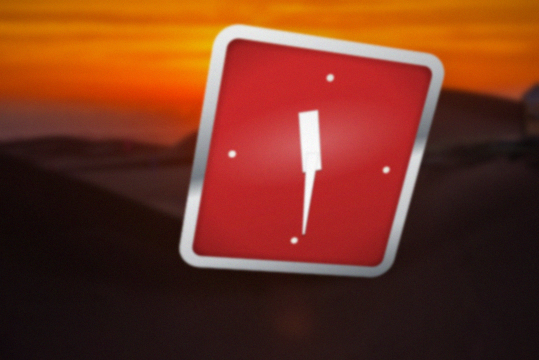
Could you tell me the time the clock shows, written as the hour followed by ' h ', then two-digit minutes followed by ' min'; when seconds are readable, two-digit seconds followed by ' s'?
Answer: 11 h 29 min
